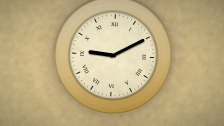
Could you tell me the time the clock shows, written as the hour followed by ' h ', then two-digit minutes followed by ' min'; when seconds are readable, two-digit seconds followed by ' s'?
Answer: 9 h 10 min
